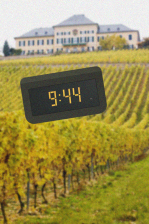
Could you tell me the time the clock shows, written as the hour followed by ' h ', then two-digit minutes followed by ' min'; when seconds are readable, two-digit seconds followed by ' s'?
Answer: 9 h 44 min
